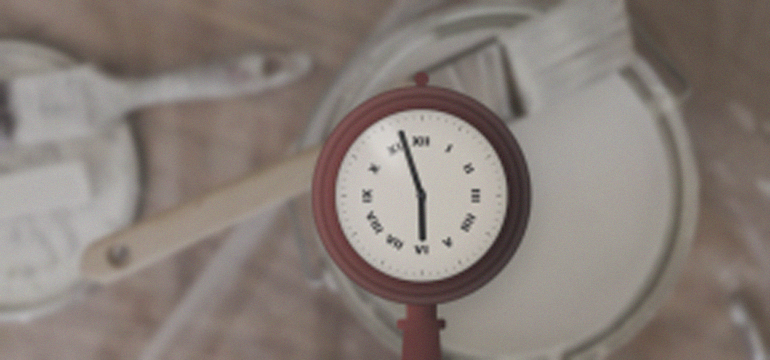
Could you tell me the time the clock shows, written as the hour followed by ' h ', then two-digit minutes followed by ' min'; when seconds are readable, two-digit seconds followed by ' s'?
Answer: 5 h 57 min
